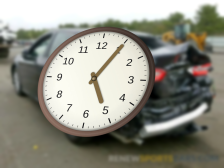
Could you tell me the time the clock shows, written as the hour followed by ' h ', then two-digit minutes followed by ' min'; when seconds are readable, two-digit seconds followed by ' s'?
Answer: 5 h 05 min
